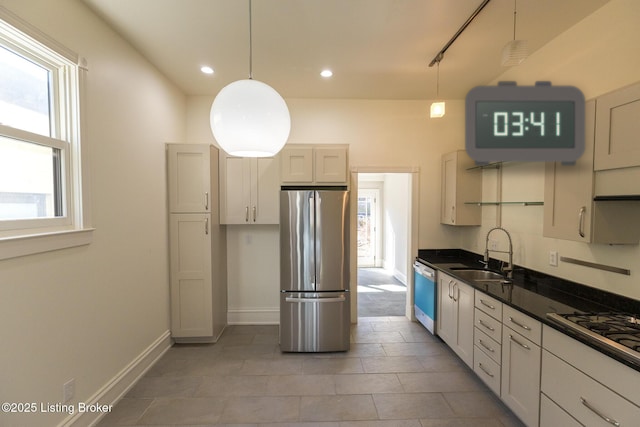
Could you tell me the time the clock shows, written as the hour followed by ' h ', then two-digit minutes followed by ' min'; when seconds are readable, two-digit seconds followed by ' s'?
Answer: 3 h 41 min
